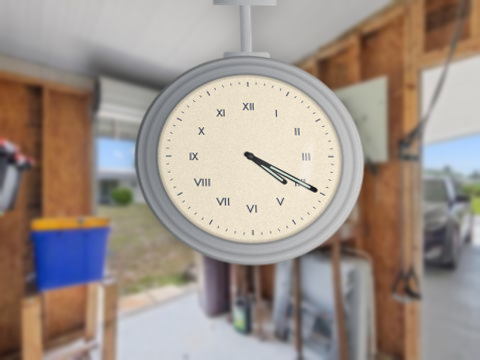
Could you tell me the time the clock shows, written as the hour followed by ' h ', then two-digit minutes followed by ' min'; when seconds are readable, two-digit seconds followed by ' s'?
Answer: 4 h 20 min
